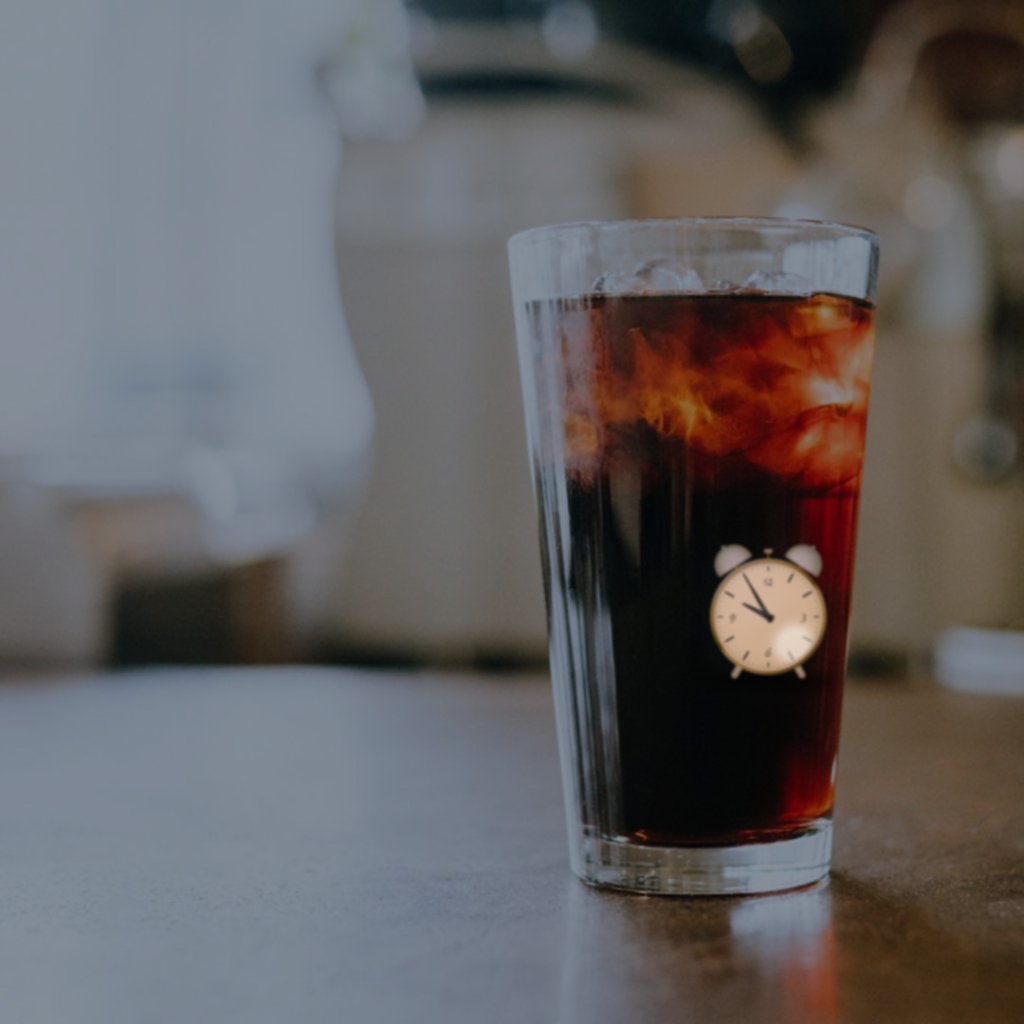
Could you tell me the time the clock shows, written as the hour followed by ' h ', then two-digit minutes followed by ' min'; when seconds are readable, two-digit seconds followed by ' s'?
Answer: 9 h 55 min
